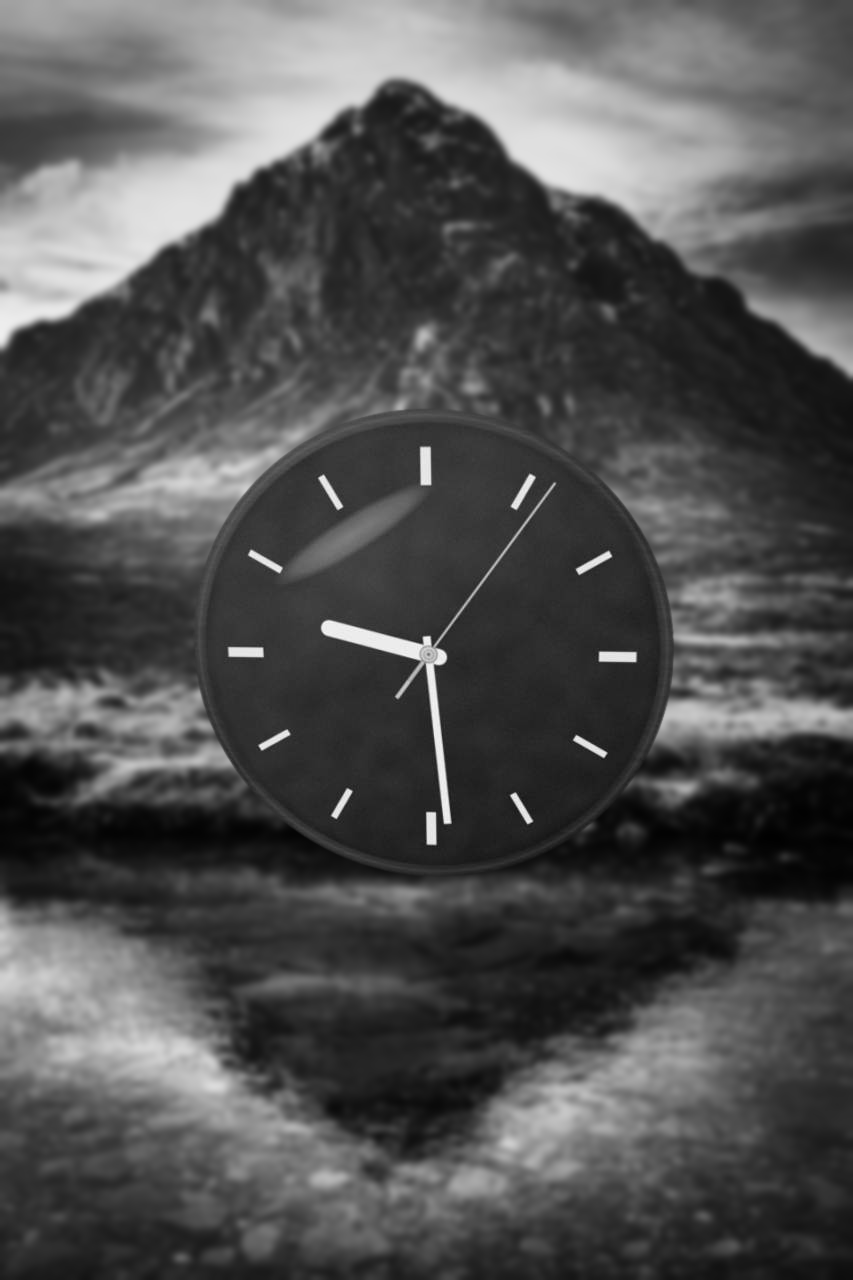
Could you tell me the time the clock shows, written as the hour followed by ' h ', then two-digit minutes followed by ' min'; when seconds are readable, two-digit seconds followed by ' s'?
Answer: 9 h 29 min 06 s
